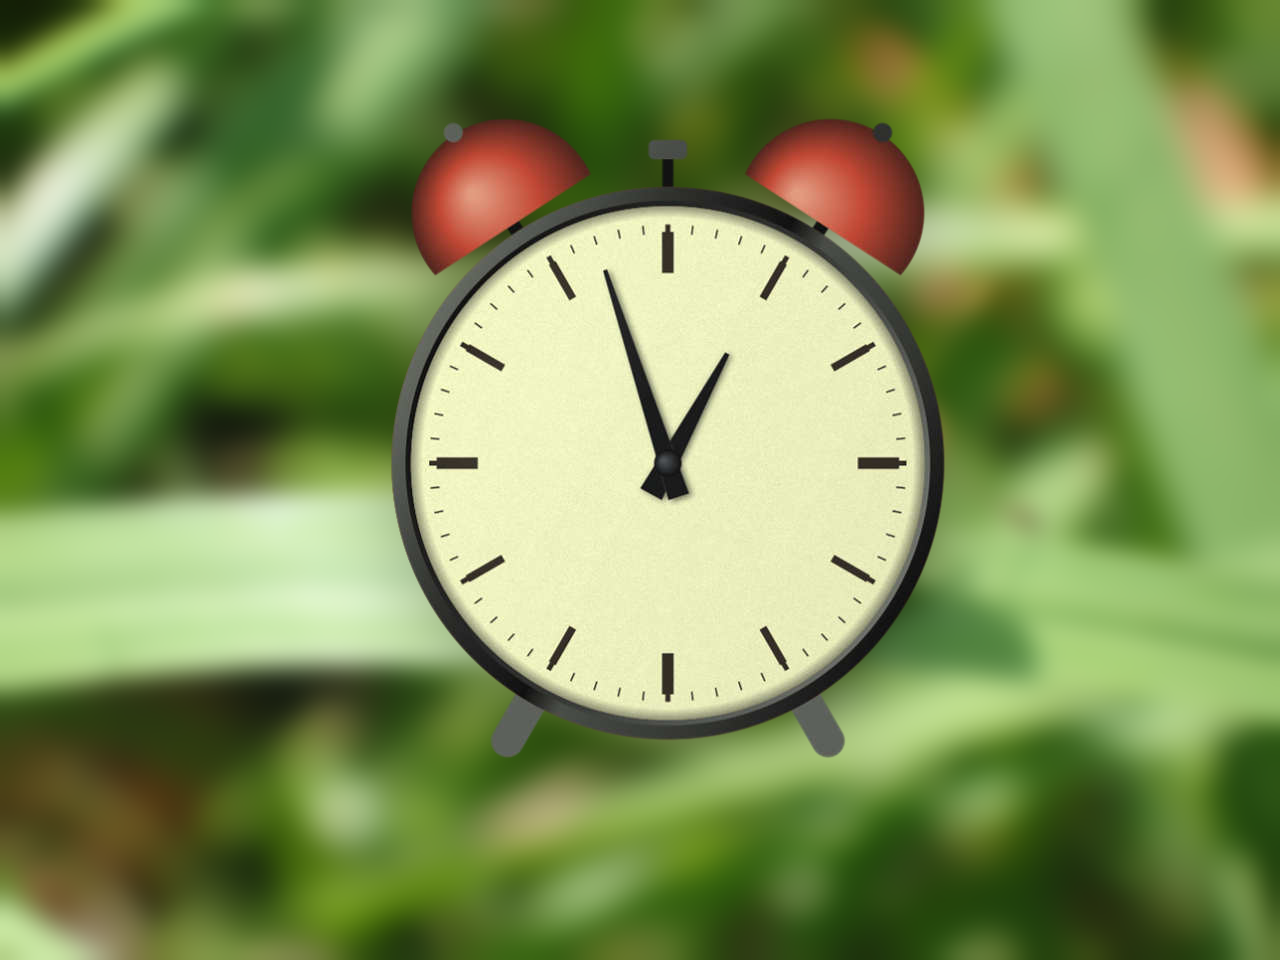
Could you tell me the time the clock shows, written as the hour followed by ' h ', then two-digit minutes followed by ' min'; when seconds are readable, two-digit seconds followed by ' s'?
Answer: 12 h 57 min
